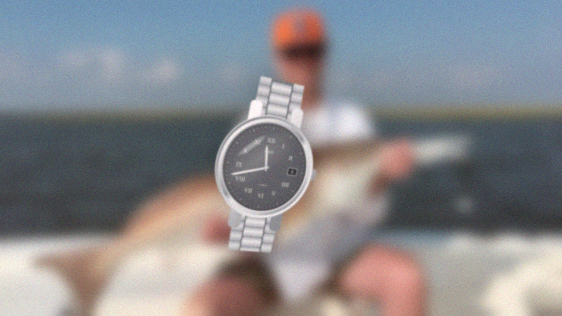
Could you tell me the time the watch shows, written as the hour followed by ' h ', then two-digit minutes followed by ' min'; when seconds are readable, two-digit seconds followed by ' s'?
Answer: 11 h 42 min
